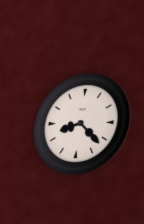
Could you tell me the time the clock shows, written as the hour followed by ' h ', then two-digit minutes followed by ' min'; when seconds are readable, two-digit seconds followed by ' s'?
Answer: 8 h 22 min
